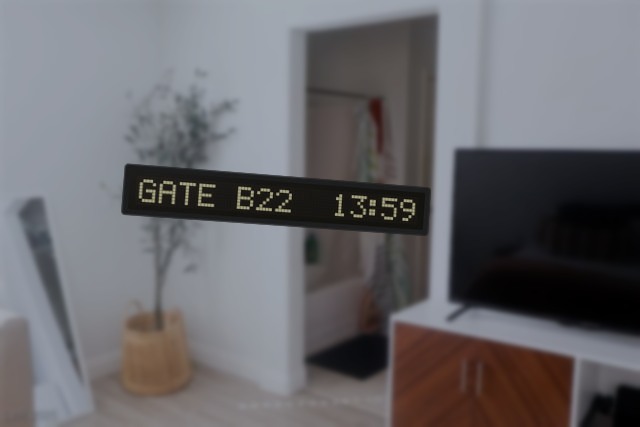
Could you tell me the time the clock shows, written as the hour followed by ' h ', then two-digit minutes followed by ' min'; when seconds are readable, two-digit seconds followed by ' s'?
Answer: 13 h 59 min
